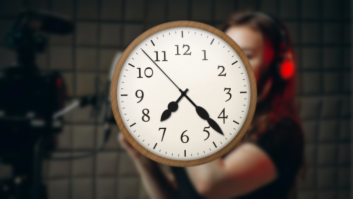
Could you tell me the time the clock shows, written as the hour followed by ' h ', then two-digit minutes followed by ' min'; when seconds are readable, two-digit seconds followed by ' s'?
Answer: 7 h 22 min 53 s
